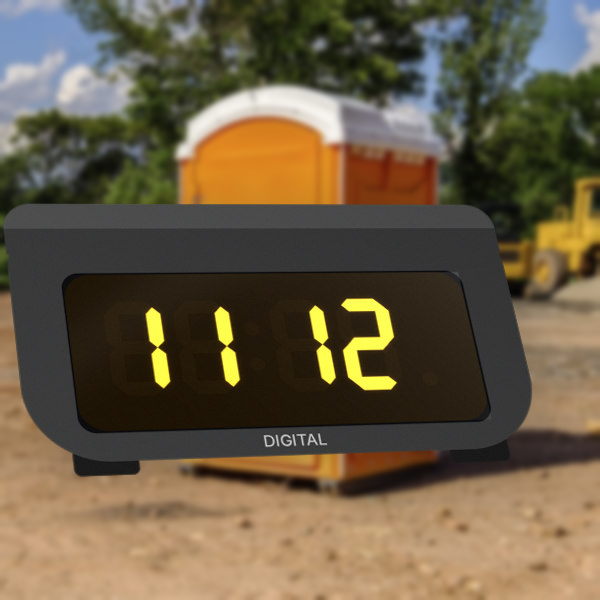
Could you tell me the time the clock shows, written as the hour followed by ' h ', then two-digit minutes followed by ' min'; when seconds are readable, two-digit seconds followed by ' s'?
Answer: 11 h 12 min
